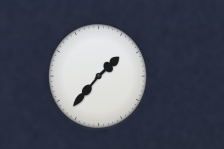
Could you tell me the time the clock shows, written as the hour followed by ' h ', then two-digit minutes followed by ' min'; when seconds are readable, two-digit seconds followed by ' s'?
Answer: 1 h 37 min
